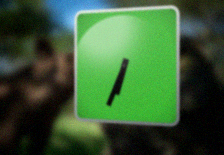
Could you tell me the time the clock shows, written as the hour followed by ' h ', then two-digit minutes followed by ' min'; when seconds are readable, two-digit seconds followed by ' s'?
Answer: 6 h 34 min
